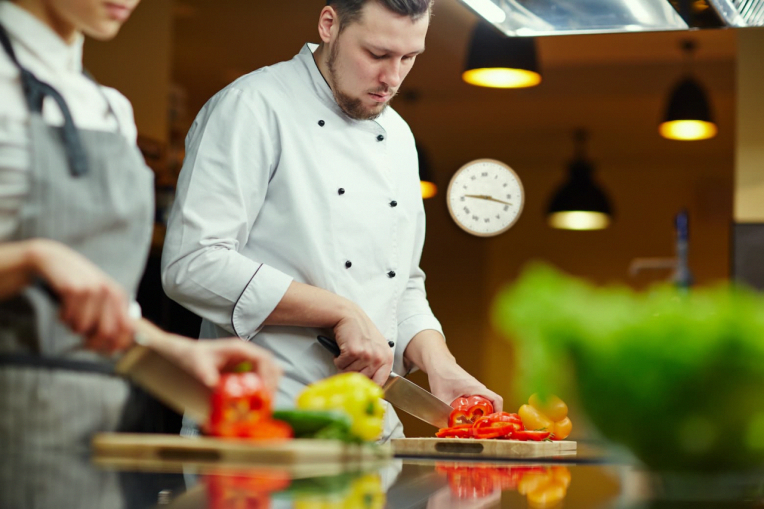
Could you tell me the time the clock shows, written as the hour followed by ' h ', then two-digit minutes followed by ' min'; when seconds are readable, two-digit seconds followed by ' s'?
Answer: 9 h 18 min
